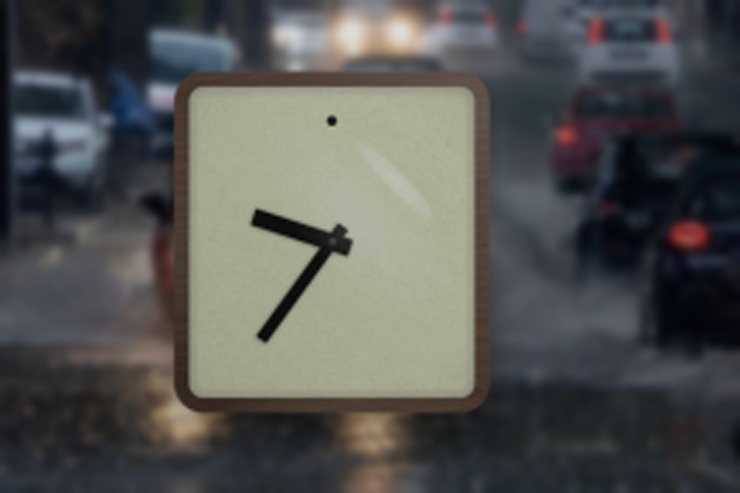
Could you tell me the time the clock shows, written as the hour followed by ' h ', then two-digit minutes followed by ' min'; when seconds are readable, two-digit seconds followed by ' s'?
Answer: 9 h 36 min
